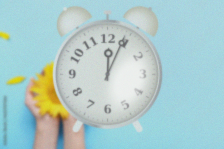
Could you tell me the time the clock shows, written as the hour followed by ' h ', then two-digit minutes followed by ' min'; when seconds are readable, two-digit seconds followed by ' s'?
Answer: 12 h 04 min
